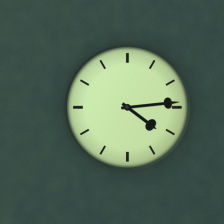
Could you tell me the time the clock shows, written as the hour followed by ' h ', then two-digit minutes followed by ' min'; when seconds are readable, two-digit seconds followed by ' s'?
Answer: 4 h 14 min
